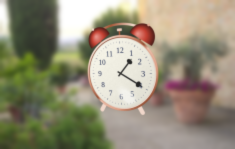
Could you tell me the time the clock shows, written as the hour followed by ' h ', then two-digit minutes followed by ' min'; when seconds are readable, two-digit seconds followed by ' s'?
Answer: 1 h 20 min
